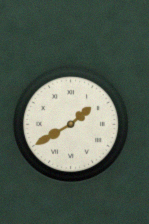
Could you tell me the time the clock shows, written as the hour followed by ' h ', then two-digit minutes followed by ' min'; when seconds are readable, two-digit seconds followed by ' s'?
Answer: 1 h 40 min
